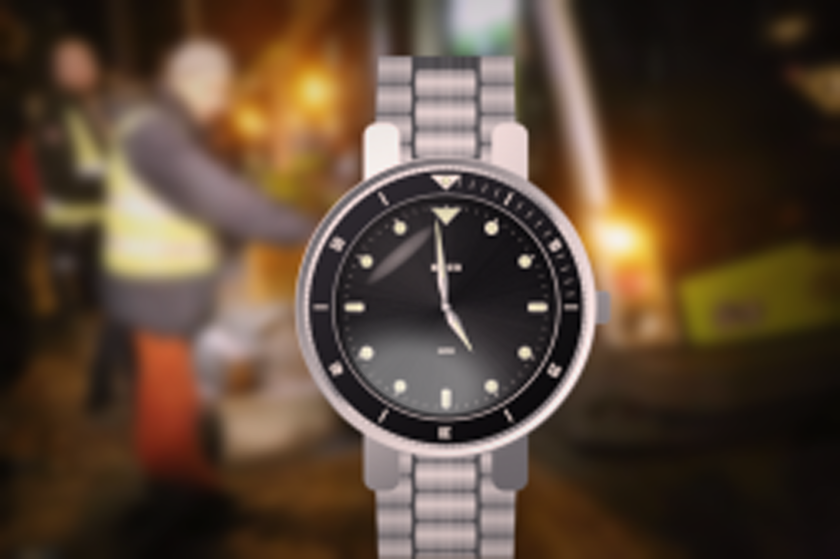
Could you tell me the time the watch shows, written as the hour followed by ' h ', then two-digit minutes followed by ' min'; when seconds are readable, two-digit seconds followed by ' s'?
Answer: 4 h 59 min
